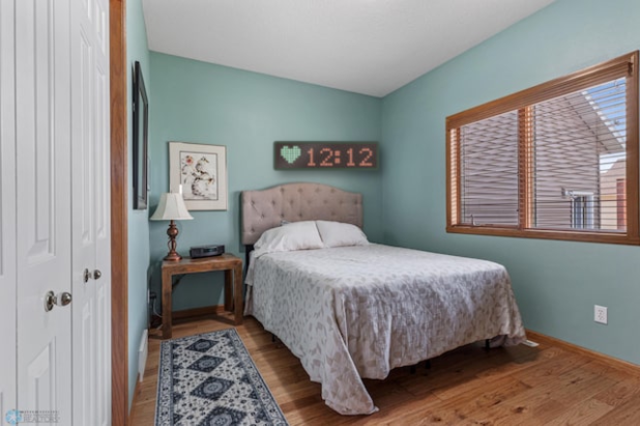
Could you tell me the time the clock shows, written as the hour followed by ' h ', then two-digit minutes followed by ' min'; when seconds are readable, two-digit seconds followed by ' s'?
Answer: 12 h 12 min
